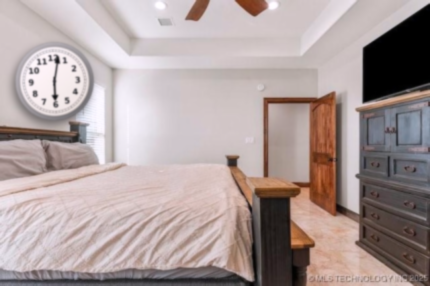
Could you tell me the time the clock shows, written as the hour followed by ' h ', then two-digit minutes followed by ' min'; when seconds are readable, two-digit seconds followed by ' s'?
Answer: 6 h 02 min
